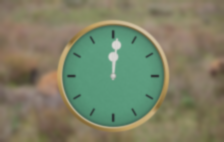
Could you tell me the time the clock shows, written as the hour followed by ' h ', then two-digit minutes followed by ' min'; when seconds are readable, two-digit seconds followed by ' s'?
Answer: 12 h 01 min
